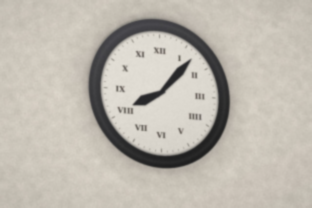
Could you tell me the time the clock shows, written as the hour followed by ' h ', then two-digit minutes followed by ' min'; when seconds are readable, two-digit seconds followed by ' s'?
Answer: 8 h 07 min
